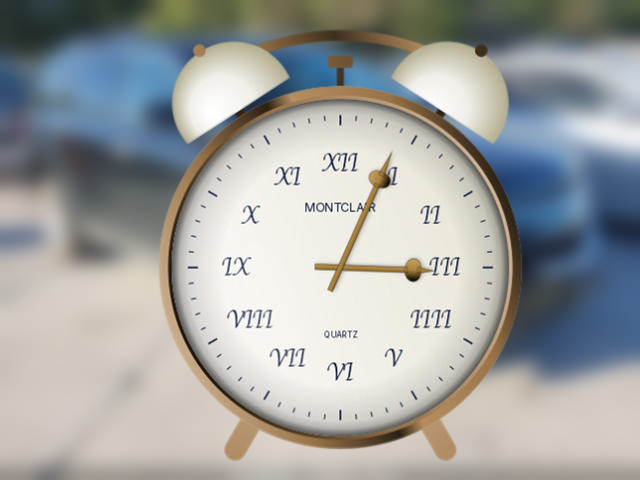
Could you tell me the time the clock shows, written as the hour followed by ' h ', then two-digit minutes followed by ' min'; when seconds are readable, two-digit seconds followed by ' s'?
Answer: 3 h 04 min
